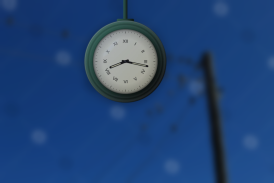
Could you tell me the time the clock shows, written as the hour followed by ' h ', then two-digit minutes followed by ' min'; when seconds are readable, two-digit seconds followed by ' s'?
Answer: 8 h 17 min
